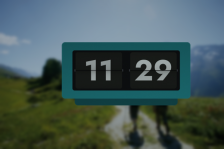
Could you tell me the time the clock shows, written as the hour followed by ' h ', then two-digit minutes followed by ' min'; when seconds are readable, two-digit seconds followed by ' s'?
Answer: 11 h 29 min
